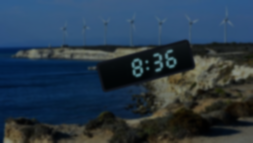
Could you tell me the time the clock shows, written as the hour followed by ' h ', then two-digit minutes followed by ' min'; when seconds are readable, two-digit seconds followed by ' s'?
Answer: 8 h 36 min
